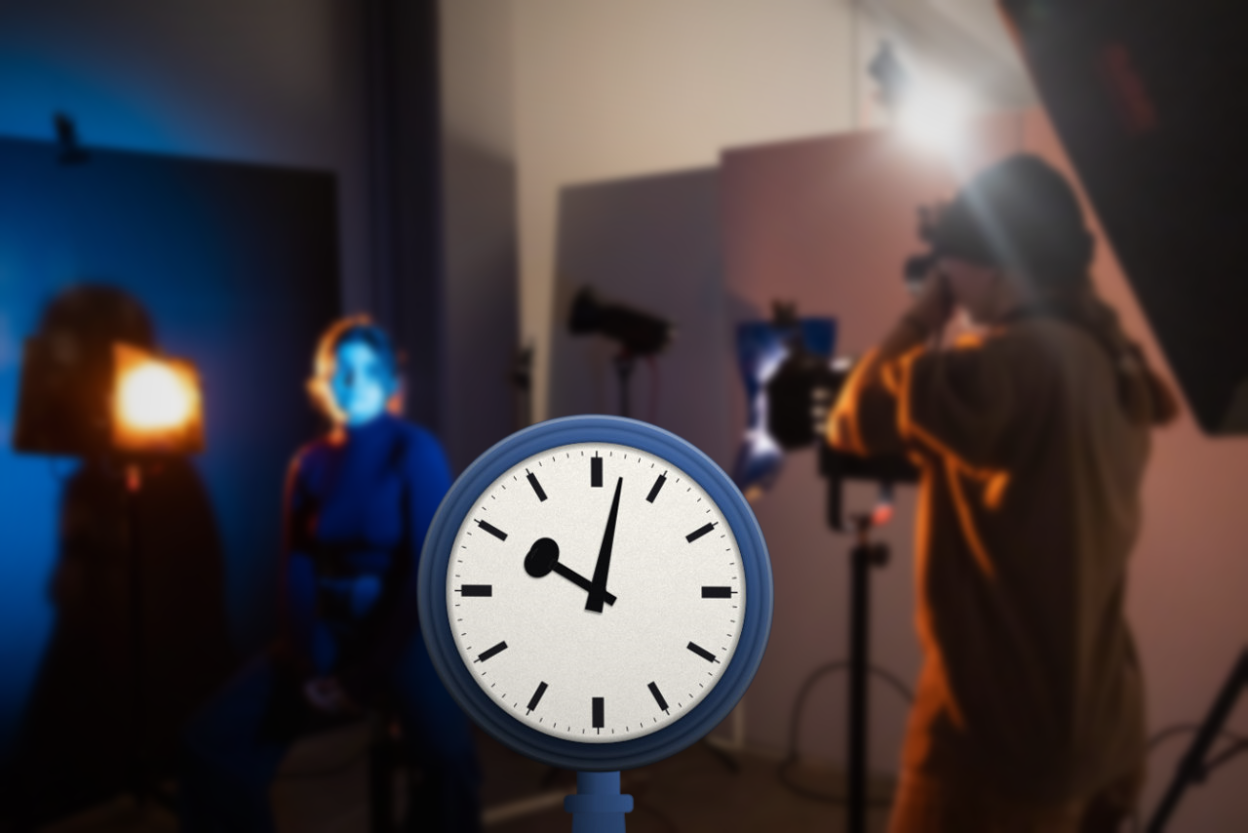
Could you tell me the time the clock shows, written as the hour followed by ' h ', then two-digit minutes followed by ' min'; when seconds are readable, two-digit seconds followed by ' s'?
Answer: 10 h 02 min
